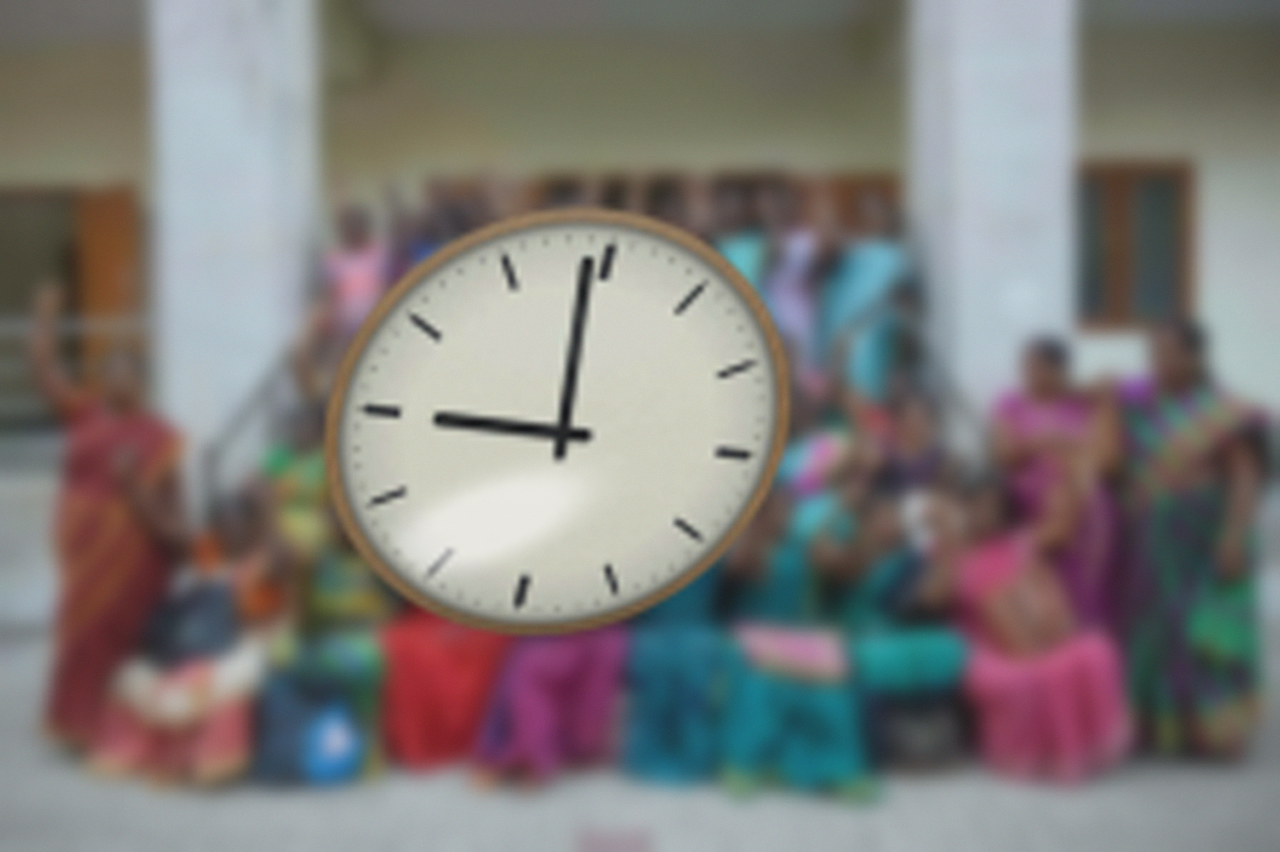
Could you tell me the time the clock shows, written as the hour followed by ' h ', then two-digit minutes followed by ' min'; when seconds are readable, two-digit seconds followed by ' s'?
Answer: 8 h 59 min
